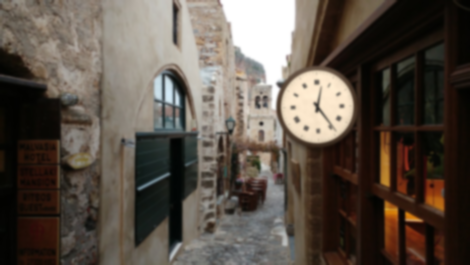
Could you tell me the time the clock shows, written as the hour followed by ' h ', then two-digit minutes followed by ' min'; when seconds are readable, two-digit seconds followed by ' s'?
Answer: 12 h 24 min
